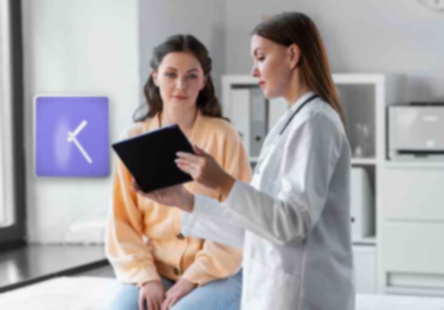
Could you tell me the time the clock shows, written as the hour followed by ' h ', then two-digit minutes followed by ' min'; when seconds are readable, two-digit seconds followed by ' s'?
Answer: 1 h 24 min
